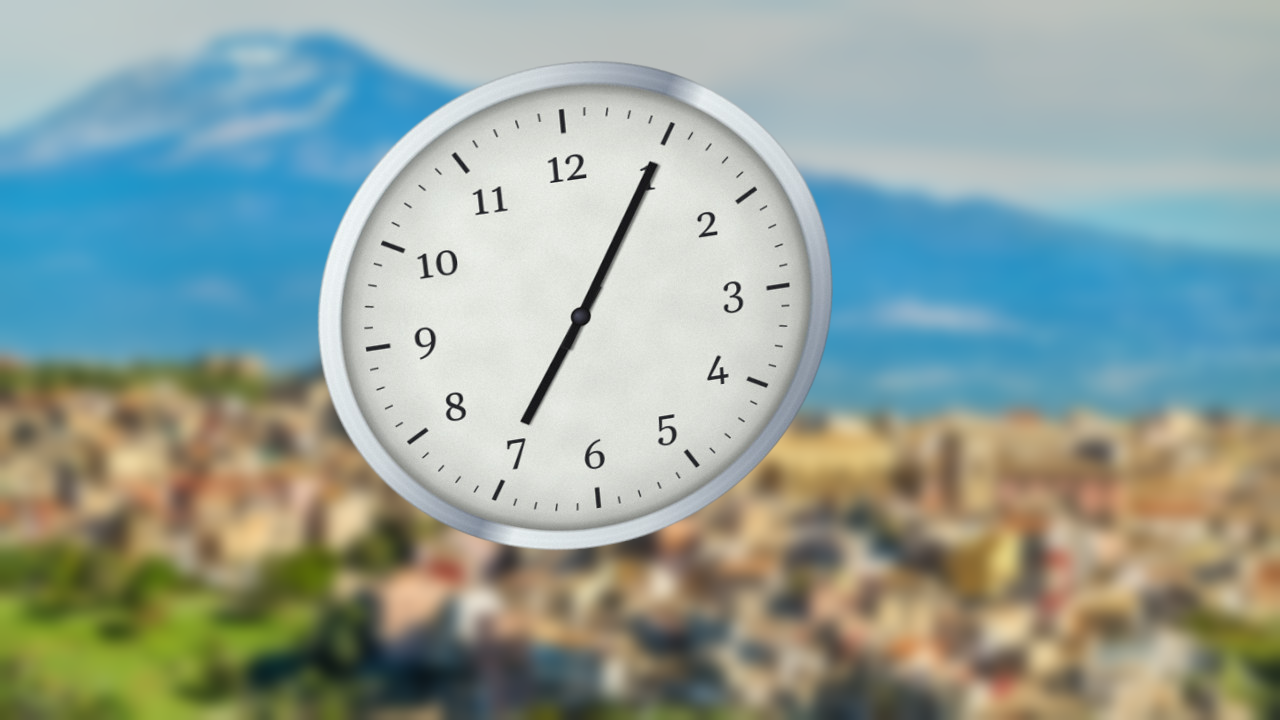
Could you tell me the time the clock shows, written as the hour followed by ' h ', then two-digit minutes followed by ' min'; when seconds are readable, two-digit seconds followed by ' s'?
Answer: 7 h 05 min
